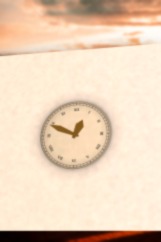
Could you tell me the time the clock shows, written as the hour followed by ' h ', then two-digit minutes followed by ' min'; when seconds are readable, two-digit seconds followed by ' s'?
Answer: 12 h 49 min
